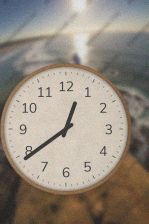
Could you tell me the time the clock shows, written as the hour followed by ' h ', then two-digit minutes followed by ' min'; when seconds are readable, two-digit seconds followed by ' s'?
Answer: 12 h 39 min
